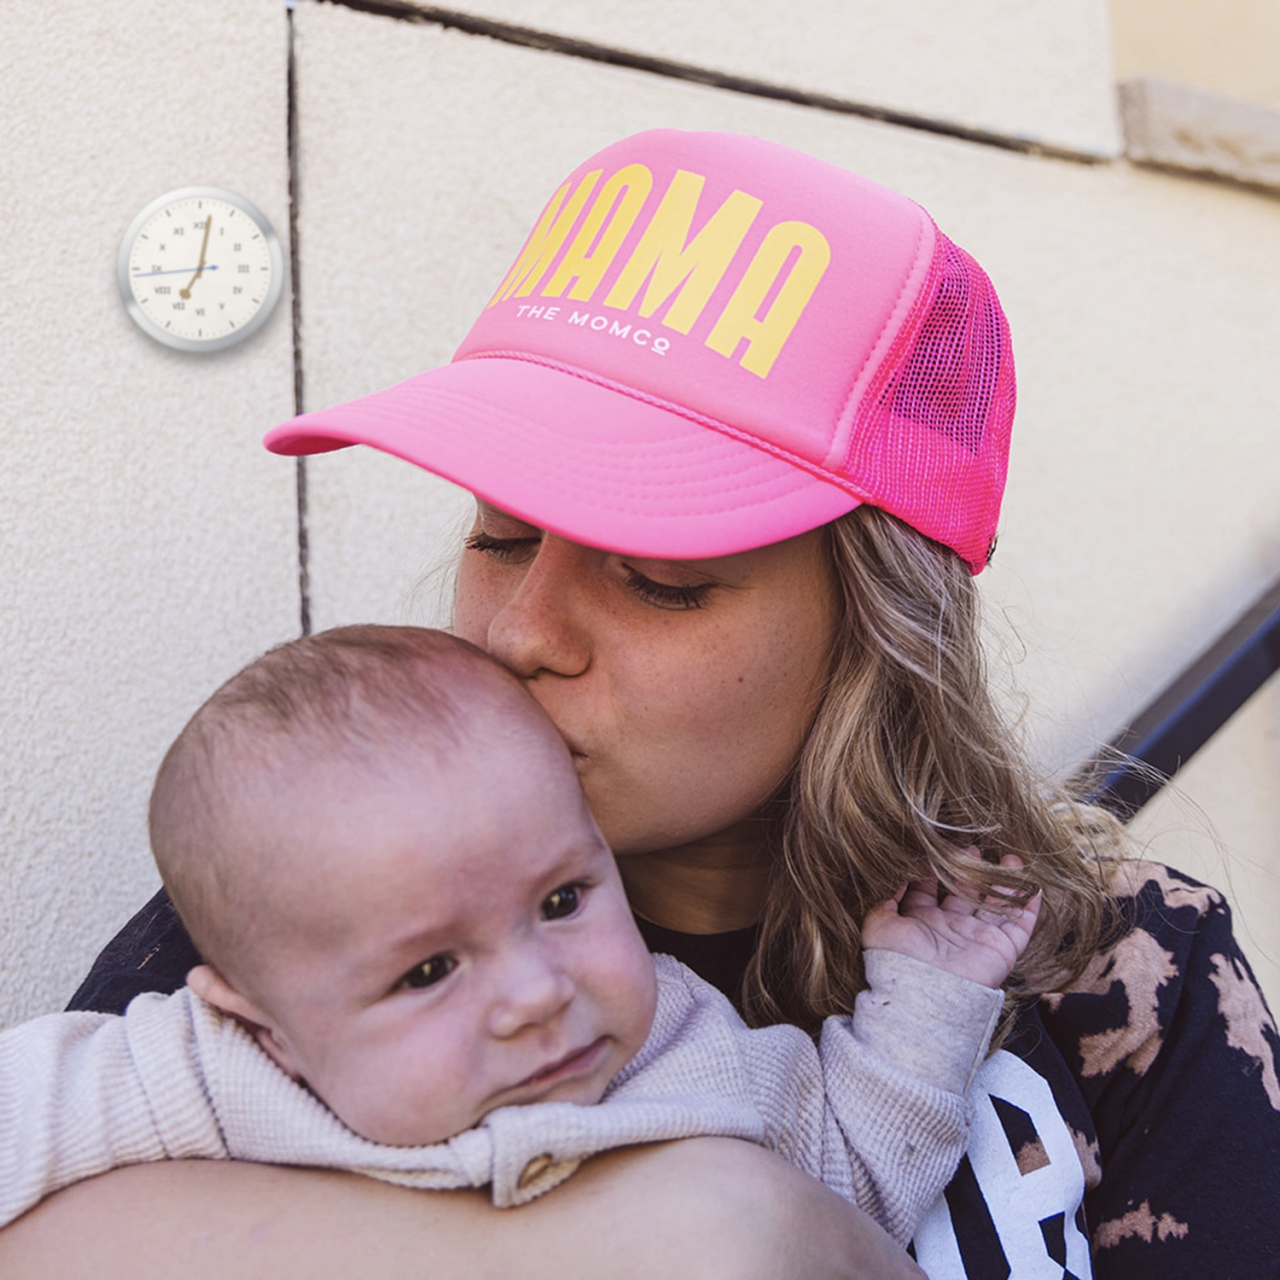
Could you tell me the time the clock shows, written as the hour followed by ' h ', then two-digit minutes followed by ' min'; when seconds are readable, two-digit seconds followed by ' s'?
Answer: 7 h 01 min 44 s
